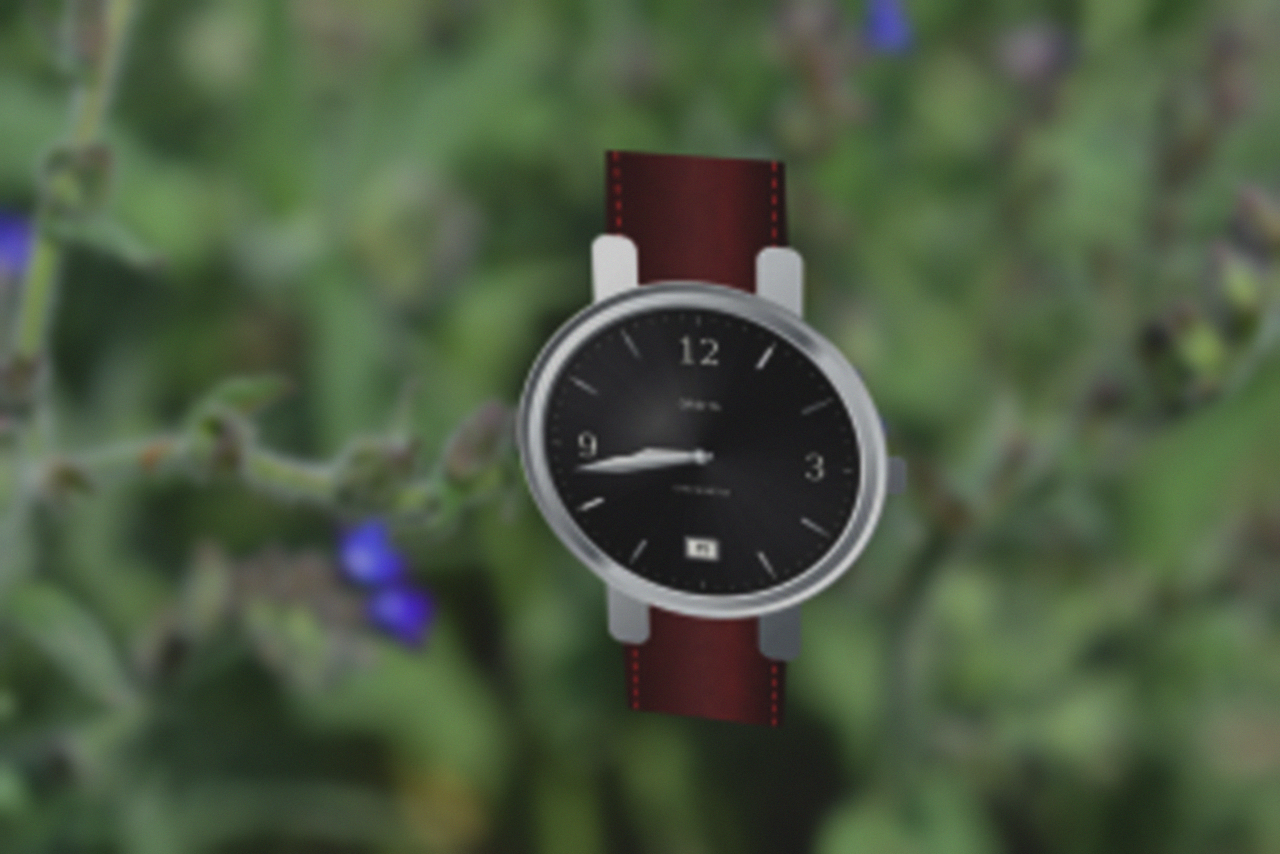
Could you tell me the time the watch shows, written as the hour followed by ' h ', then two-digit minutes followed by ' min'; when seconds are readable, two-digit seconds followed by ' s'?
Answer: 8 h 43 min
